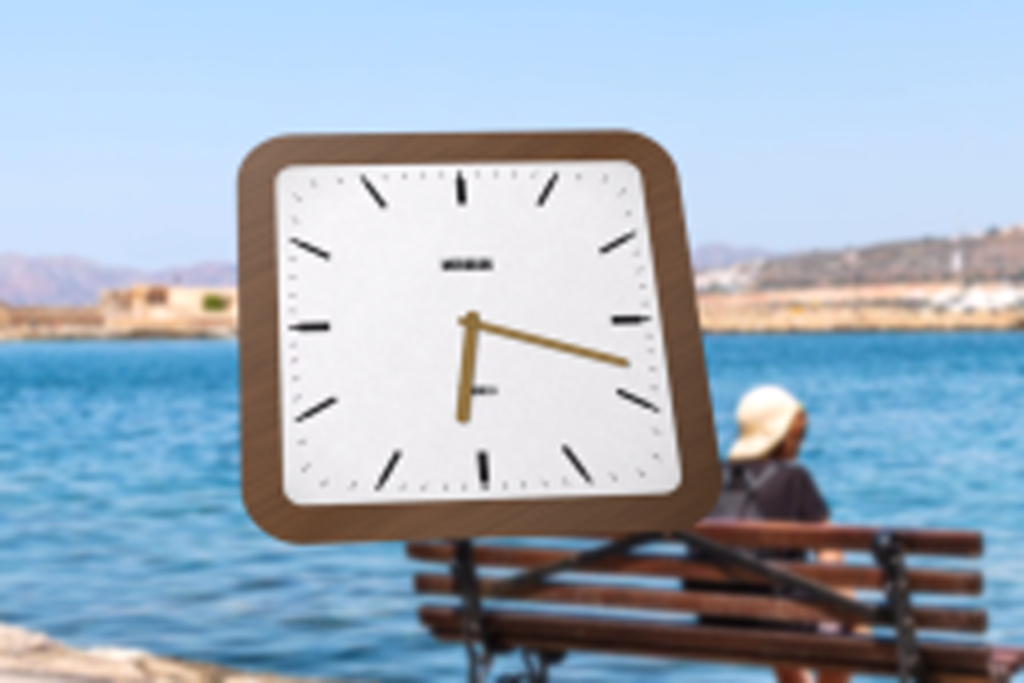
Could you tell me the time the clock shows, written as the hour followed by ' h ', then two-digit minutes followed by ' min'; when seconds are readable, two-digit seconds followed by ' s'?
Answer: 6 h 18 min
